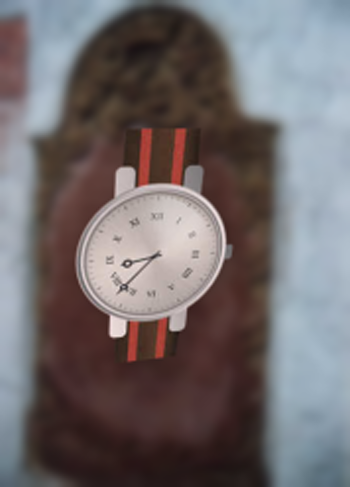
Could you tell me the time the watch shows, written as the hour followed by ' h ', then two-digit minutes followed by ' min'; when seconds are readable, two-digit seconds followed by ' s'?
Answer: 8 h 37 min
